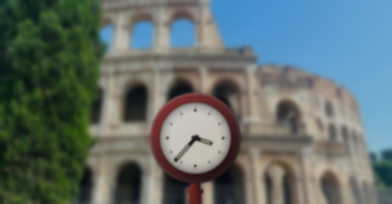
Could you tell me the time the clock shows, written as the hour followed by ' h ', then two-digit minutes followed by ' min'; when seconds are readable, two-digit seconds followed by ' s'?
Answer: 3 h 37 min
